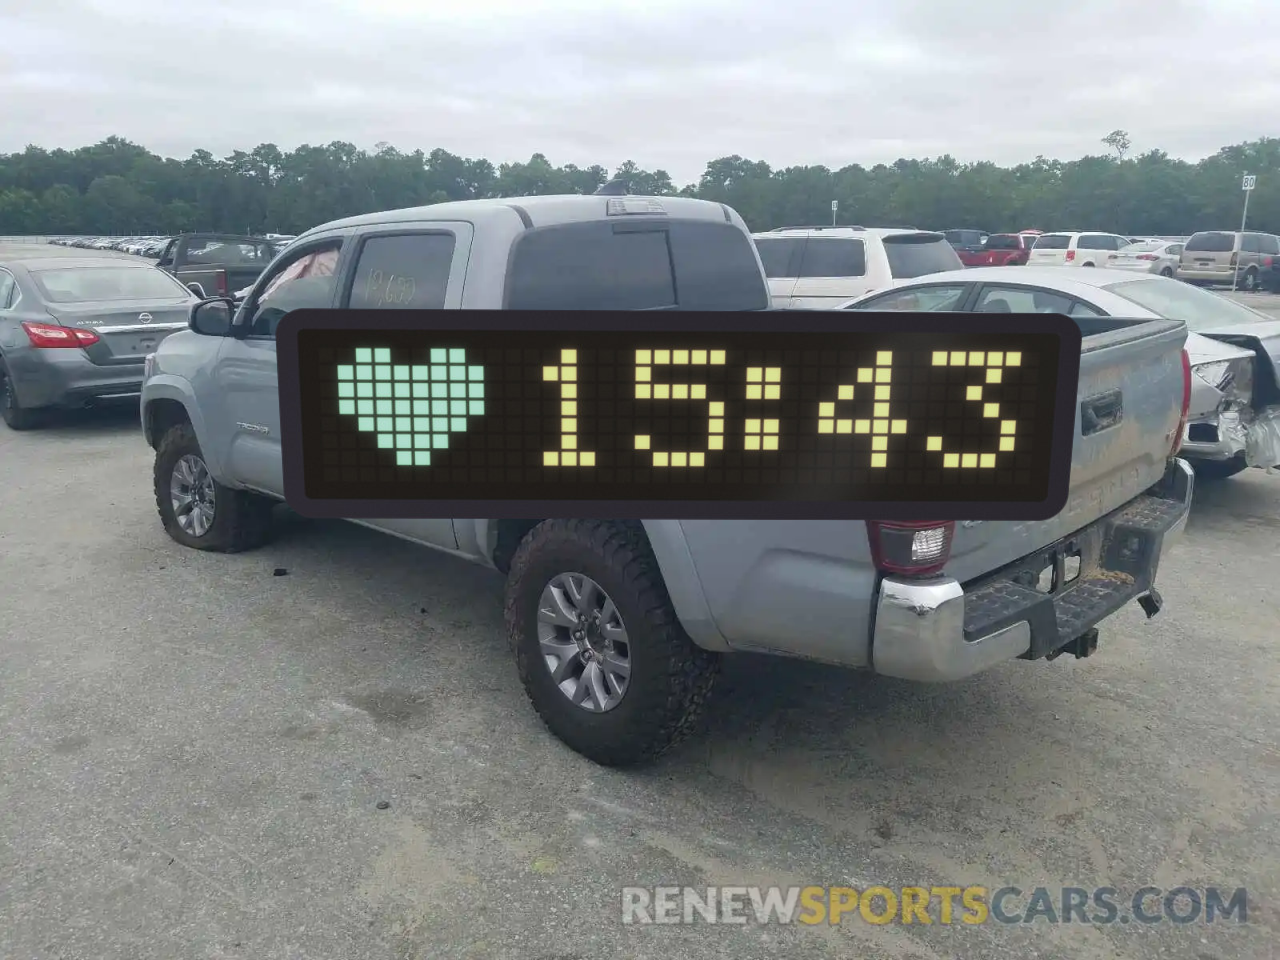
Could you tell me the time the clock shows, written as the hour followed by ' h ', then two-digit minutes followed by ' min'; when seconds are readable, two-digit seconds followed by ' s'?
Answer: 15 h 43 min
